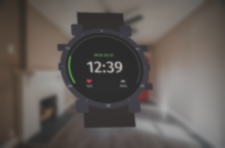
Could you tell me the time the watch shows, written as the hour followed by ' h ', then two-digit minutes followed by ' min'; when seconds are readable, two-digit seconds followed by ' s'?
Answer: 12 h 39 min
